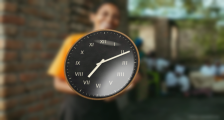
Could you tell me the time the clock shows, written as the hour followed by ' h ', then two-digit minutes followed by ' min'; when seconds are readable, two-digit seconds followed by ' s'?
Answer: 7 h 11 min
